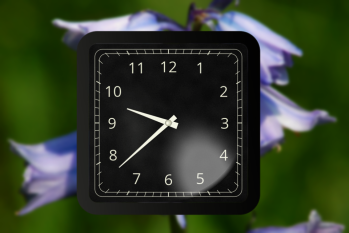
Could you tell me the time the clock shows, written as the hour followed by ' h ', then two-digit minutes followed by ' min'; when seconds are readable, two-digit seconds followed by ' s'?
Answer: 9 h 38 min
